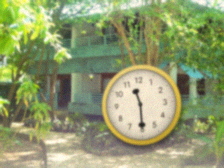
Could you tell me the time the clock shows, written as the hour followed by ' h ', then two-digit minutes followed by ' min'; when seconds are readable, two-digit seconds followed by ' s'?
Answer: 11 h 30 min
